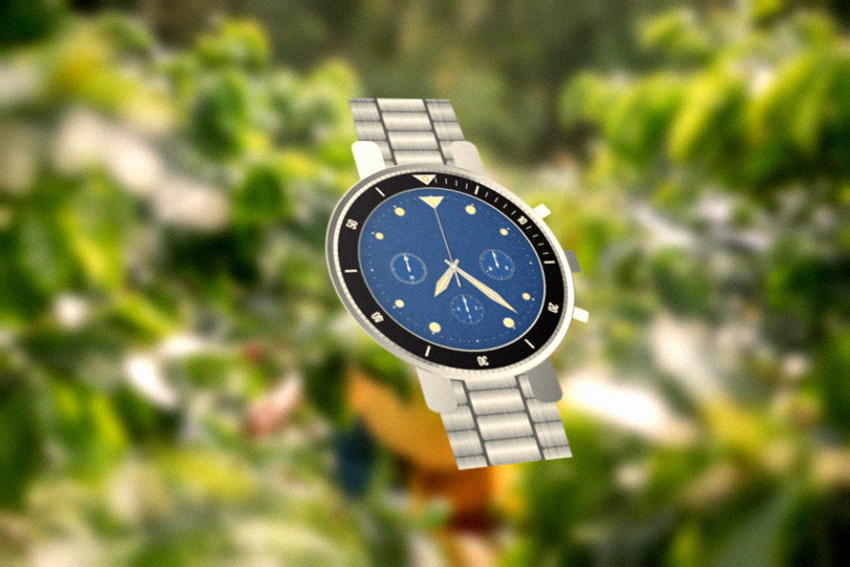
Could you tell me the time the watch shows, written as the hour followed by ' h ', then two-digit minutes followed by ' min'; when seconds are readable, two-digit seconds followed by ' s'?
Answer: 7 h 23 min
